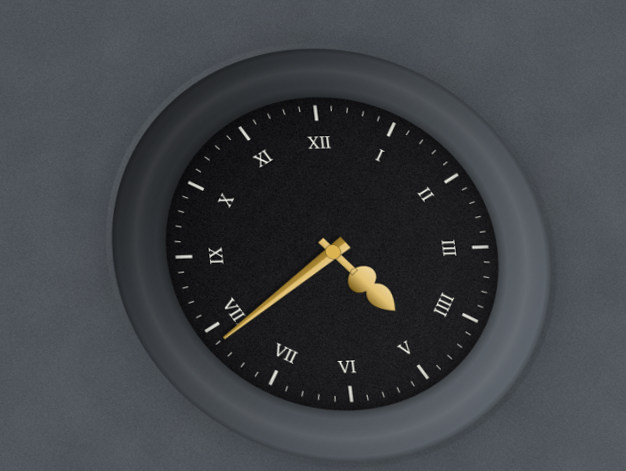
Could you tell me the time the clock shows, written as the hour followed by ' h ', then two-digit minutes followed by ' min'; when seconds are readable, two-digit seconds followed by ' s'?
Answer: 4 h 39 min
